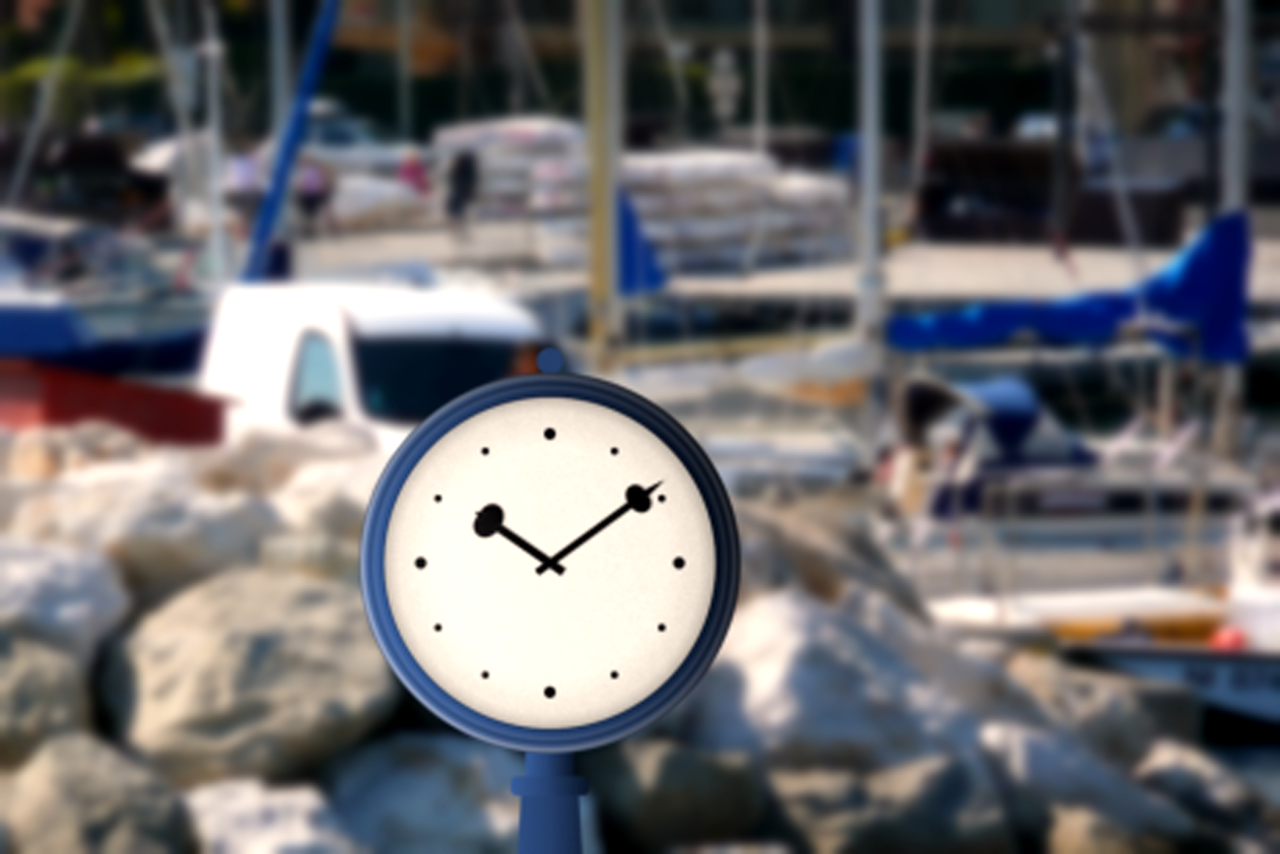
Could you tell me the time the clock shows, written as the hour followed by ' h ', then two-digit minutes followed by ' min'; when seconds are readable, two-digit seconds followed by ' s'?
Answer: 10 h 09 min
